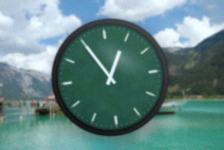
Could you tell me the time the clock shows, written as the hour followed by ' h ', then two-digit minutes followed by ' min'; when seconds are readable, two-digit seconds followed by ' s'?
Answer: 12 h 55 min
